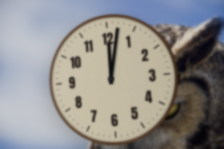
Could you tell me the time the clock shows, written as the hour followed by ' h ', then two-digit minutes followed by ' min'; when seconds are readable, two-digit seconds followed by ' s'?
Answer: 12 h 02 min
